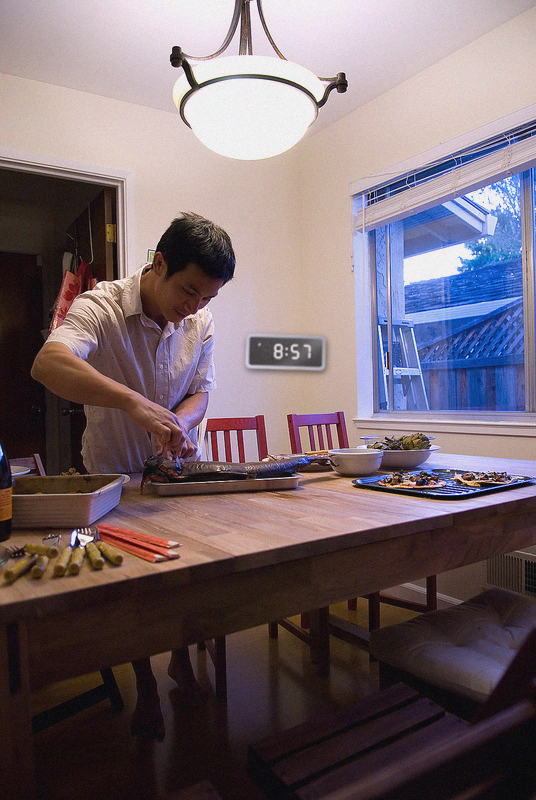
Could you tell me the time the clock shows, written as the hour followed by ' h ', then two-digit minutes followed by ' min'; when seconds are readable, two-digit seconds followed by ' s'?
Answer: 8 h 57 min
